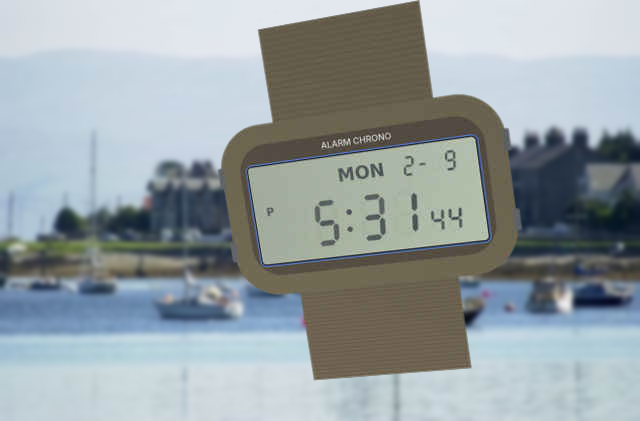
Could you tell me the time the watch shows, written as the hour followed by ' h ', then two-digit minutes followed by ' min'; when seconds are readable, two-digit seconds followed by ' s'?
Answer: 5 h 31 min 44 s
